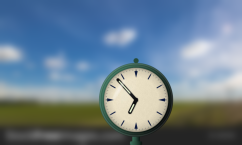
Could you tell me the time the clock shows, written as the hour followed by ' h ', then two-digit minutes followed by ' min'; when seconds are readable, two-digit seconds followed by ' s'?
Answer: 6 h 53 min
